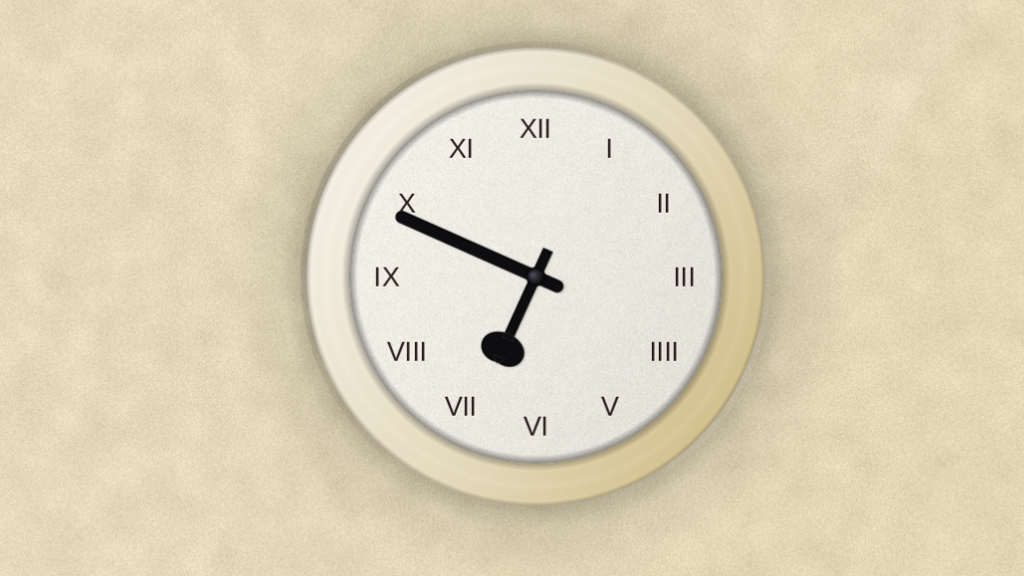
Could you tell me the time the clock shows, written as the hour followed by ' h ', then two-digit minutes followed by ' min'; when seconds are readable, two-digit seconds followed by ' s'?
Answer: 6 h 49 min
